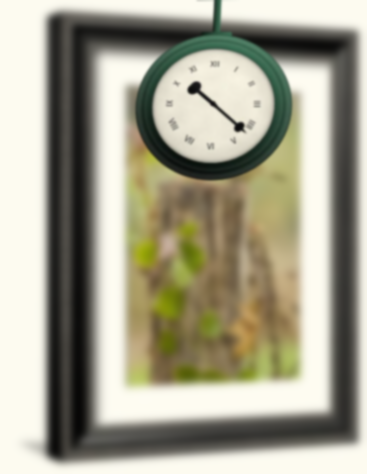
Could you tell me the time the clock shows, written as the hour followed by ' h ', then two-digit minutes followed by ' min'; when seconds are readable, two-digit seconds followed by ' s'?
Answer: 10 h 22 min
